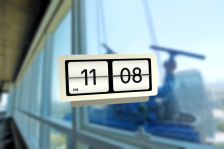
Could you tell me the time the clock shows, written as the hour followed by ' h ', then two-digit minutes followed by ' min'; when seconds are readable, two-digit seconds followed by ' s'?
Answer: 11 h 08 min
